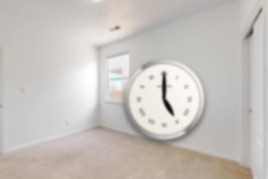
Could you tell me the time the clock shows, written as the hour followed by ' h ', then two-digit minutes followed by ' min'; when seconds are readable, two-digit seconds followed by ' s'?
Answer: 5 h 00 min
